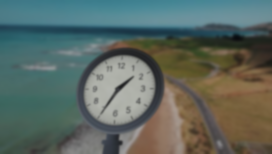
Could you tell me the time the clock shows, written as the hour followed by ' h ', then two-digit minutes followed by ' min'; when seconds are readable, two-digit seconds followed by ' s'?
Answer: 1 h 35 min
